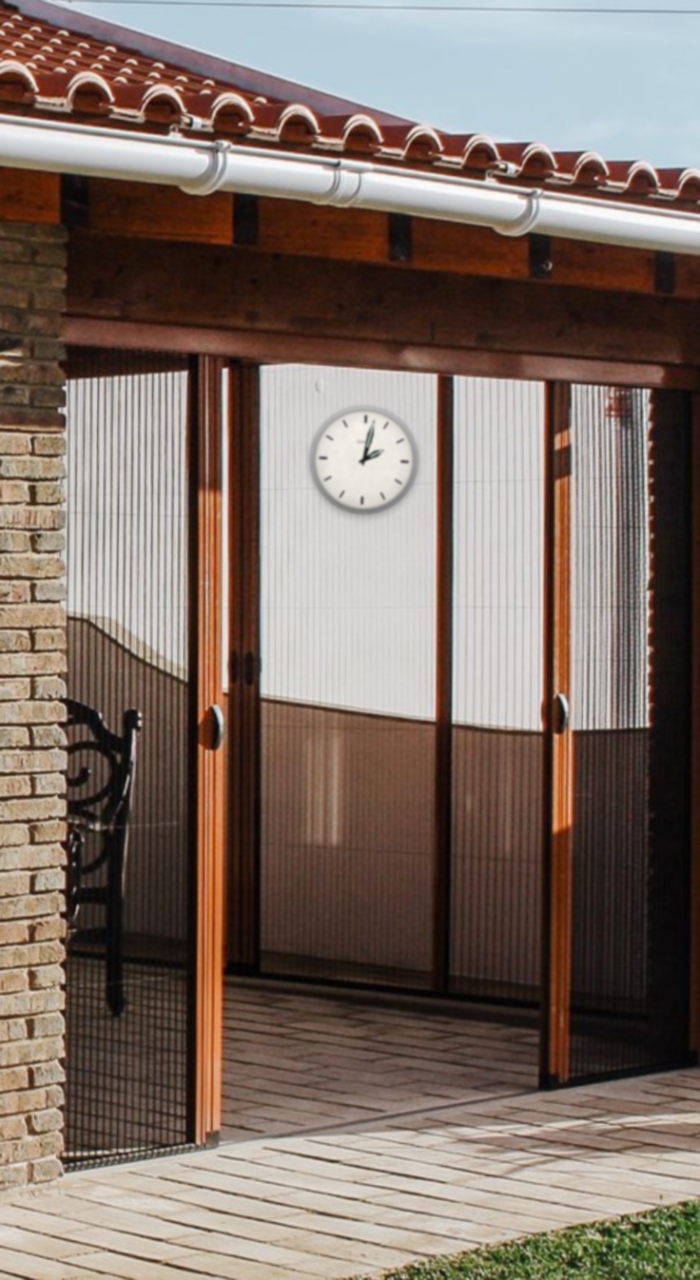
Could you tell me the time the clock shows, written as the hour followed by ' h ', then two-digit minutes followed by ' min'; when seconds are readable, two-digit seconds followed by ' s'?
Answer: 2 h 02 min
